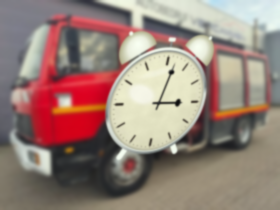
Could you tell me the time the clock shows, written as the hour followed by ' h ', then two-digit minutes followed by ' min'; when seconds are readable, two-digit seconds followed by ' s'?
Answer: 3 h 02 min
